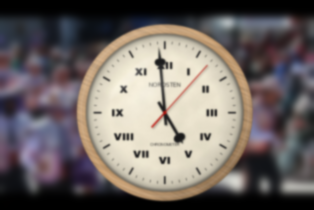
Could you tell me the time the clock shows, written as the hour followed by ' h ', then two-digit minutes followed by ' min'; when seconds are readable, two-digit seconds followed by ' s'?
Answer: 4 h 59 min 07 s
